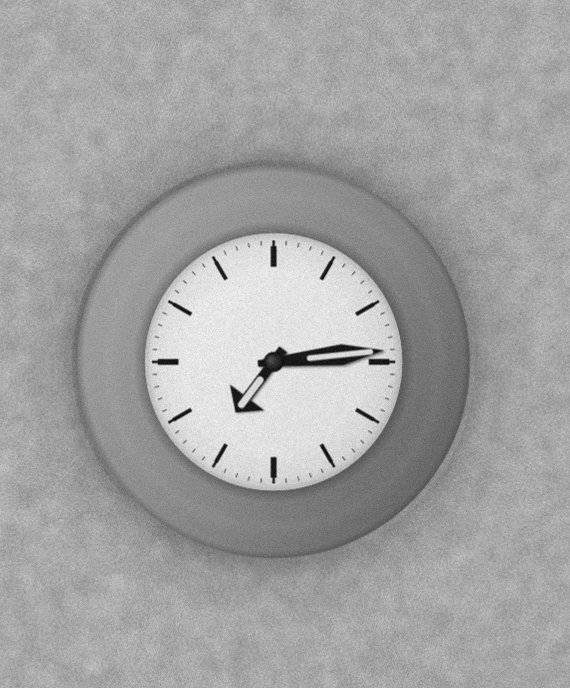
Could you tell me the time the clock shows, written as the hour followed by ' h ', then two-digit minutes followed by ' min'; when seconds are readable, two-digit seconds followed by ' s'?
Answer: 7 h 14 min
